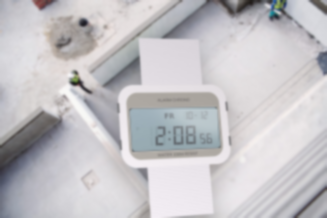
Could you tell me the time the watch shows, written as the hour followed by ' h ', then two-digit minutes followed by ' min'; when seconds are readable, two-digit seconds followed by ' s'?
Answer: 2 h 08 min
